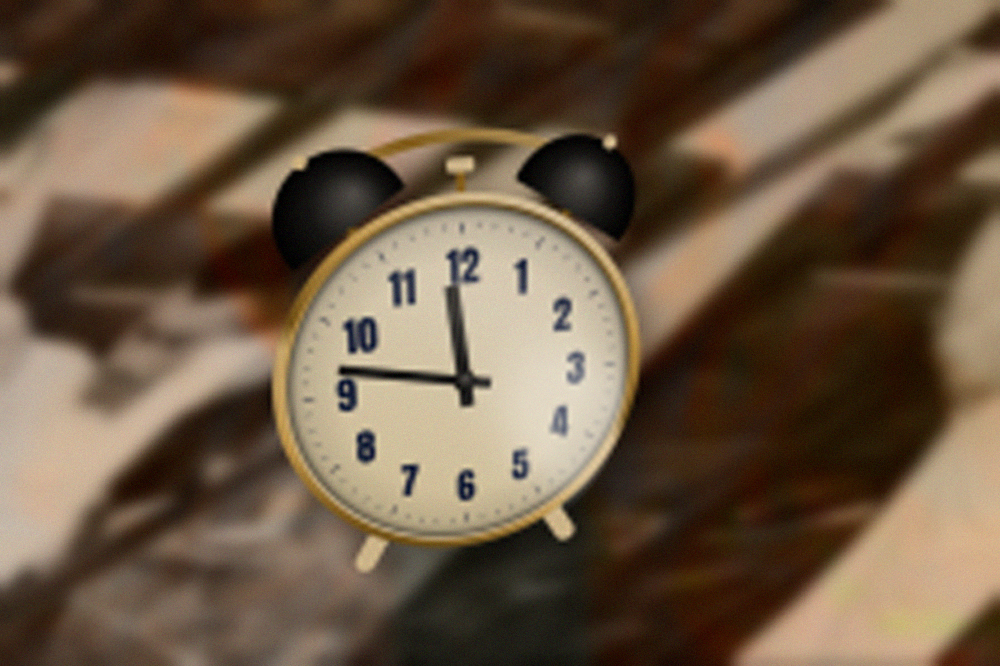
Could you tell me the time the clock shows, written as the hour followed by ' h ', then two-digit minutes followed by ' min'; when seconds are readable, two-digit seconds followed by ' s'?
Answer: 11 h 47 min
